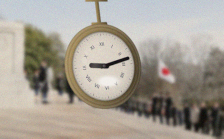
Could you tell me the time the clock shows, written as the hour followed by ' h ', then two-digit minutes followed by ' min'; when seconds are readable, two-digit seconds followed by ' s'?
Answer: 9 h 13 min
